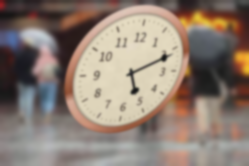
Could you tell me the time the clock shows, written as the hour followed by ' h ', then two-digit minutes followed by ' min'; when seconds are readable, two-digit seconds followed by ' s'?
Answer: 5 h 11 min
